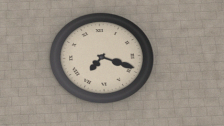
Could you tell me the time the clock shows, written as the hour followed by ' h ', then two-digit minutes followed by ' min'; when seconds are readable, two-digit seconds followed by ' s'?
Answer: 7 h 19 min
